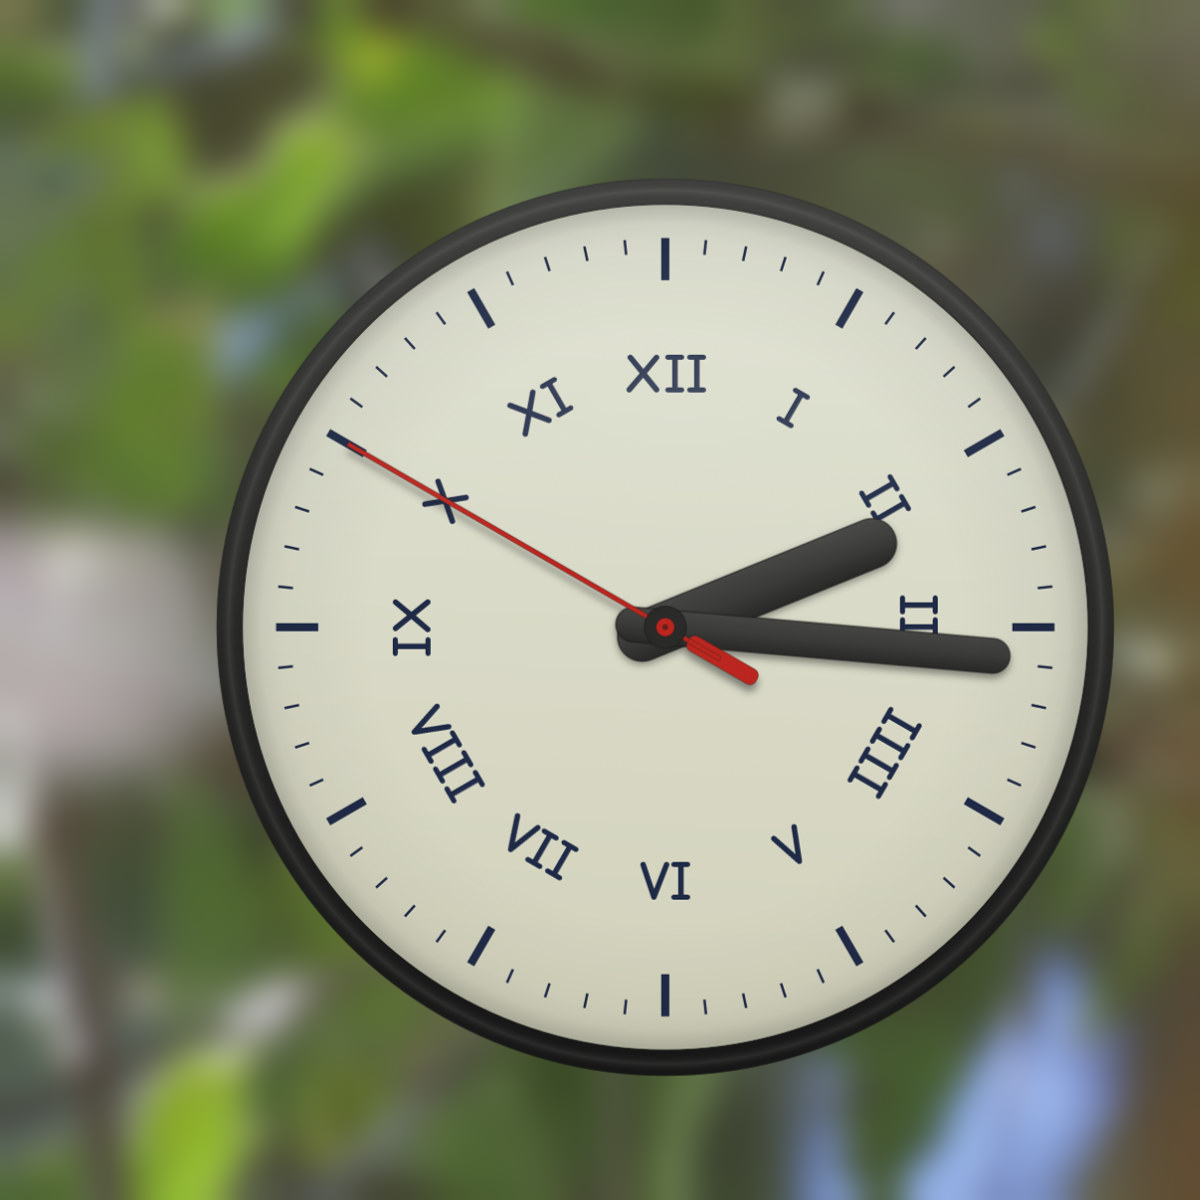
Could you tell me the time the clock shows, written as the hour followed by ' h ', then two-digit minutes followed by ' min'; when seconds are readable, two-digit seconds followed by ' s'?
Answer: 2 h 15 min 50 s
